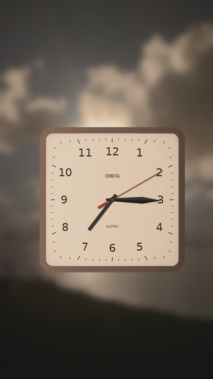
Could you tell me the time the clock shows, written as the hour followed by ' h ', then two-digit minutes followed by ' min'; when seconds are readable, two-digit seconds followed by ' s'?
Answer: 7 h 15 min 10 s
